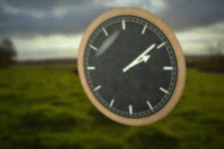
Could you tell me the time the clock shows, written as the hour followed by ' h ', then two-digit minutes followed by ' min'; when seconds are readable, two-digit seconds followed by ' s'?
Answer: 2 h 09 min
